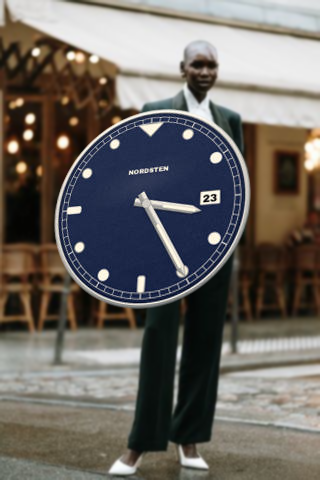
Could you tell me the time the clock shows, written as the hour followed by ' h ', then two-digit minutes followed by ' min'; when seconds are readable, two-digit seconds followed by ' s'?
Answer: 3 h 25 min
